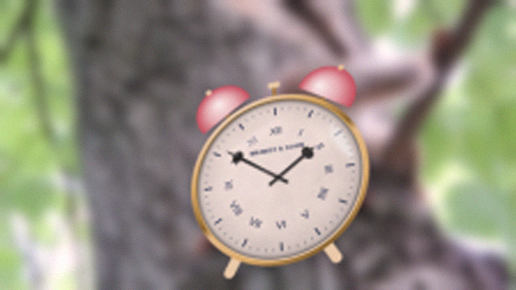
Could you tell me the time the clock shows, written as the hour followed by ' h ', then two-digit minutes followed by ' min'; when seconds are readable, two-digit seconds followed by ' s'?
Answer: 1 h 51 min
